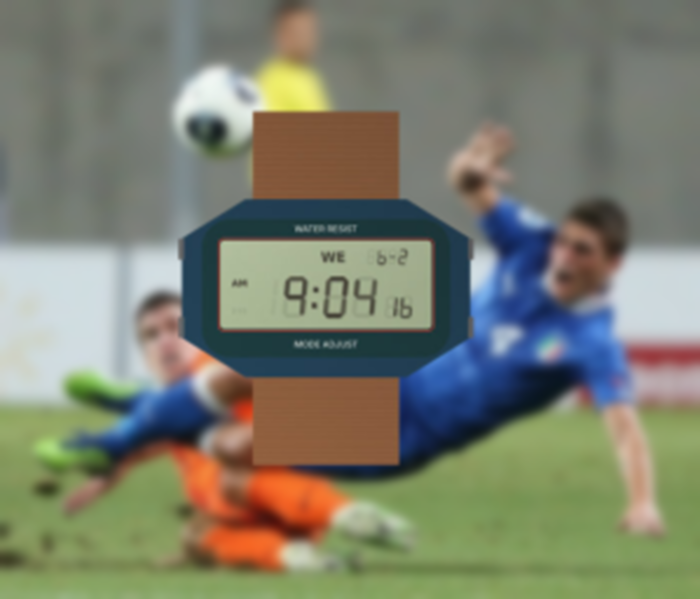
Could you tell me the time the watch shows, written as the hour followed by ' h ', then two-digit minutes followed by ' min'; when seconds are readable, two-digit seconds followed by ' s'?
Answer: 9 h 04 min 16 s
